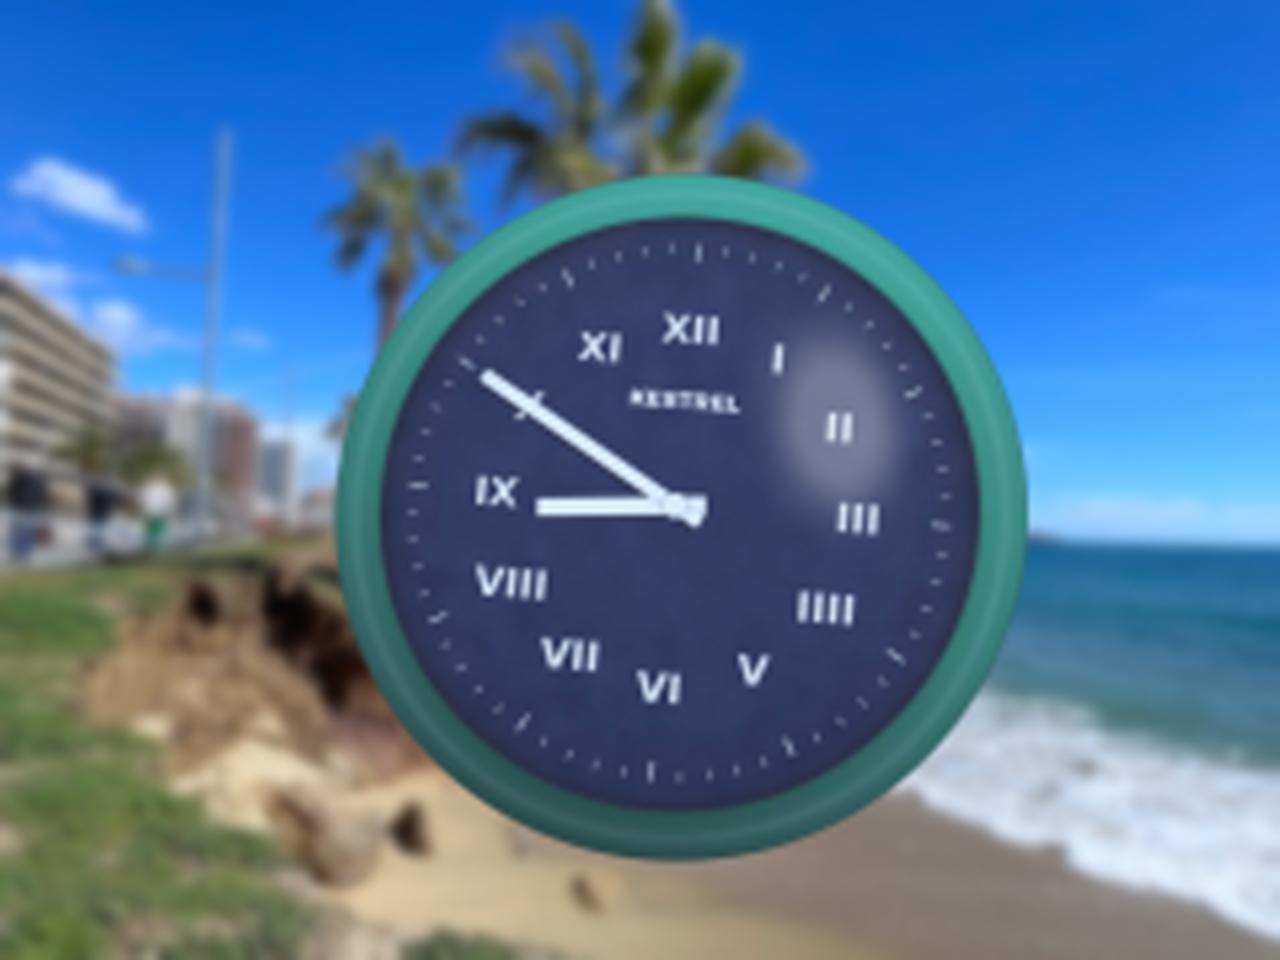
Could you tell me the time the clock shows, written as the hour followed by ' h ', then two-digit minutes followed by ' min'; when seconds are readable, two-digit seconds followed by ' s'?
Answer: 8 h 50 min
